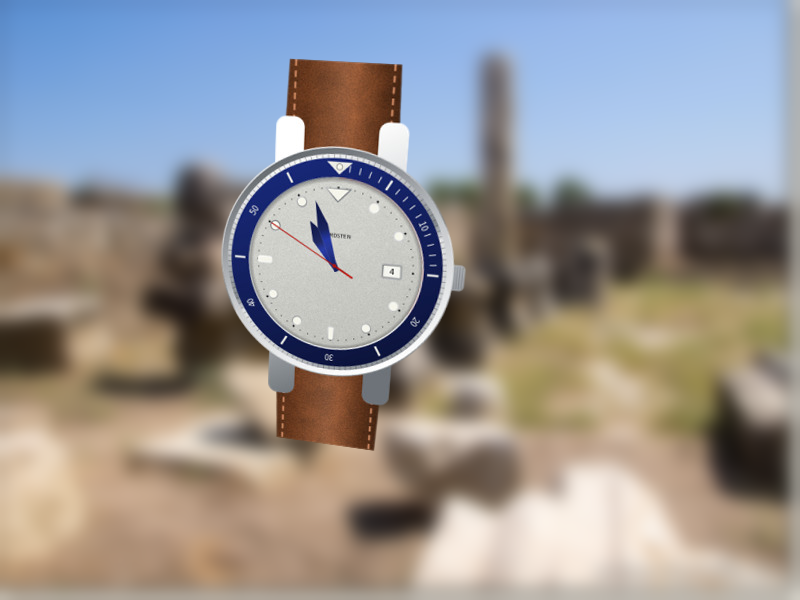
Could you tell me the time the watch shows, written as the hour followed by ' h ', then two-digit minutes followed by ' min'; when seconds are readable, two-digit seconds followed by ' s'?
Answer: 10 h 56 min 50 s
